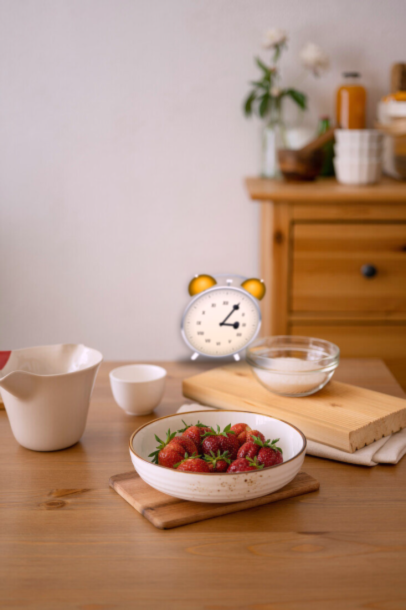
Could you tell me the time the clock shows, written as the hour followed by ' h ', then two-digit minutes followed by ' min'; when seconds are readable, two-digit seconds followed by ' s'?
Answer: 3 h 05 min
